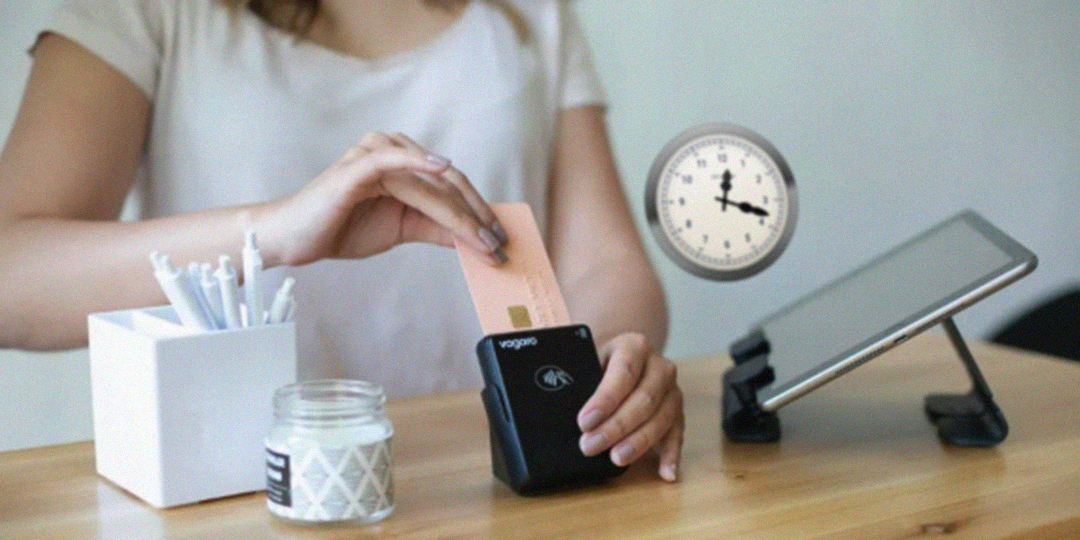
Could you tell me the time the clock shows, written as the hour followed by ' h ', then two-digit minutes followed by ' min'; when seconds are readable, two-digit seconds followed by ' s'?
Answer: 12 h 18 min
